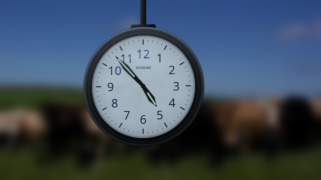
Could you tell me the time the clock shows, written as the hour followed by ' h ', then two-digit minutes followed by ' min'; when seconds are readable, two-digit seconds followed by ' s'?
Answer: 4 h 53 min
